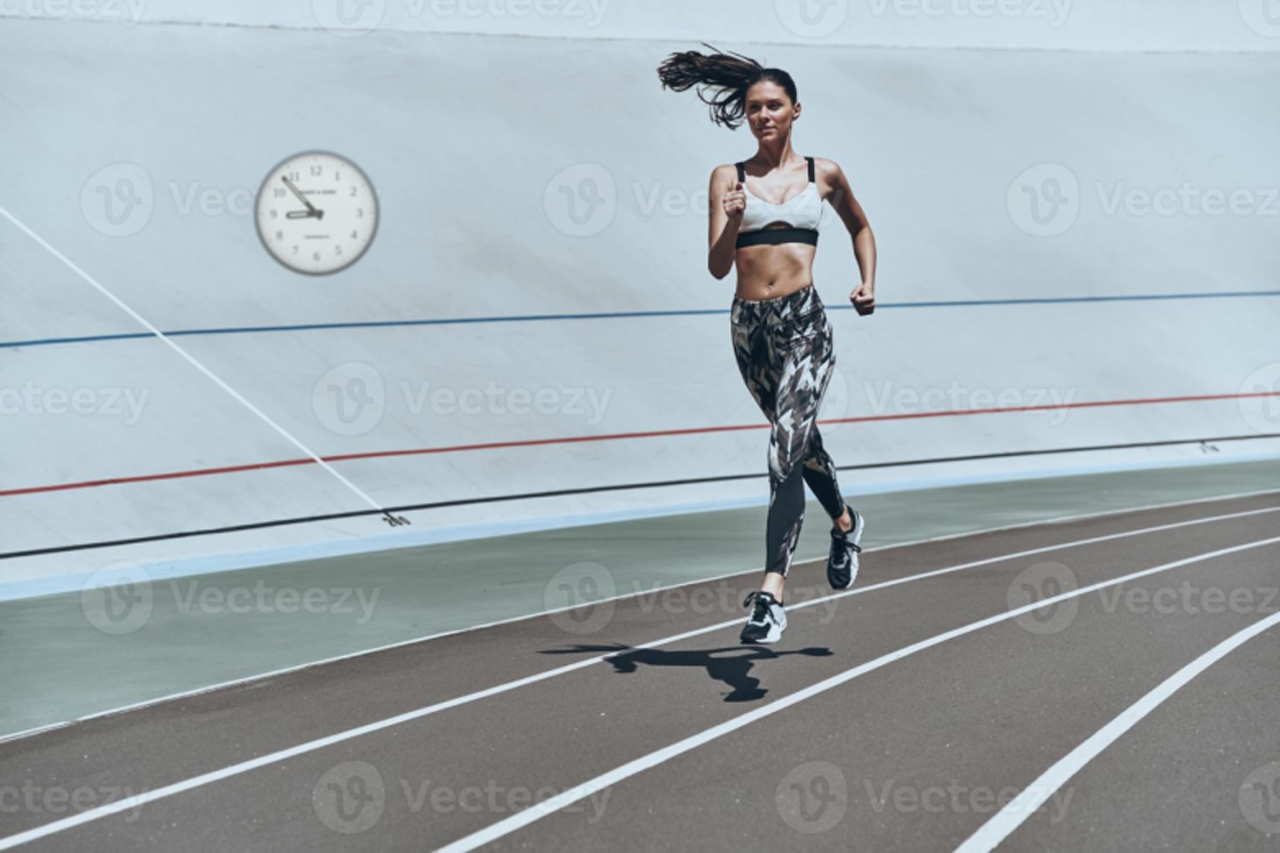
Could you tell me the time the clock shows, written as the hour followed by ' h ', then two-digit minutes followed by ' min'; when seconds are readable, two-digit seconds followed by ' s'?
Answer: 8 h 53 min
